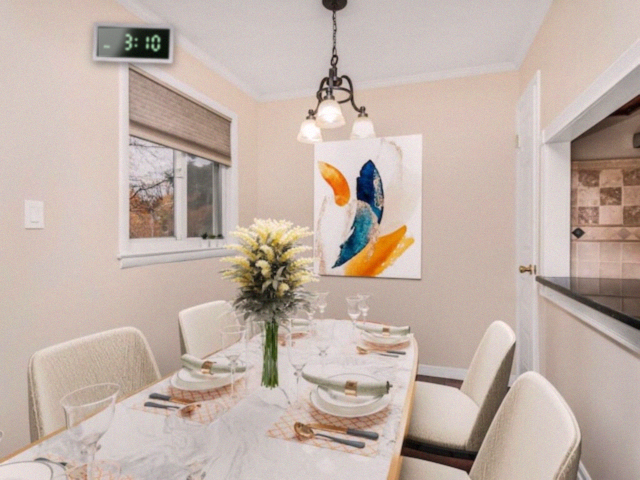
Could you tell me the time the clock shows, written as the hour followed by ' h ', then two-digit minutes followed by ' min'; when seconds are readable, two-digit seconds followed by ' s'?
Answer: 3 h 10 min
